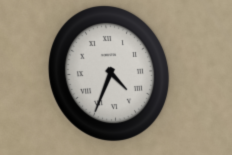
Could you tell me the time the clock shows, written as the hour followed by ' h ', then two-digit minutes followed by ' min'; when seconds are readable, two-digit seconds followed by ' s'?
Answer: 4 h 35 min
